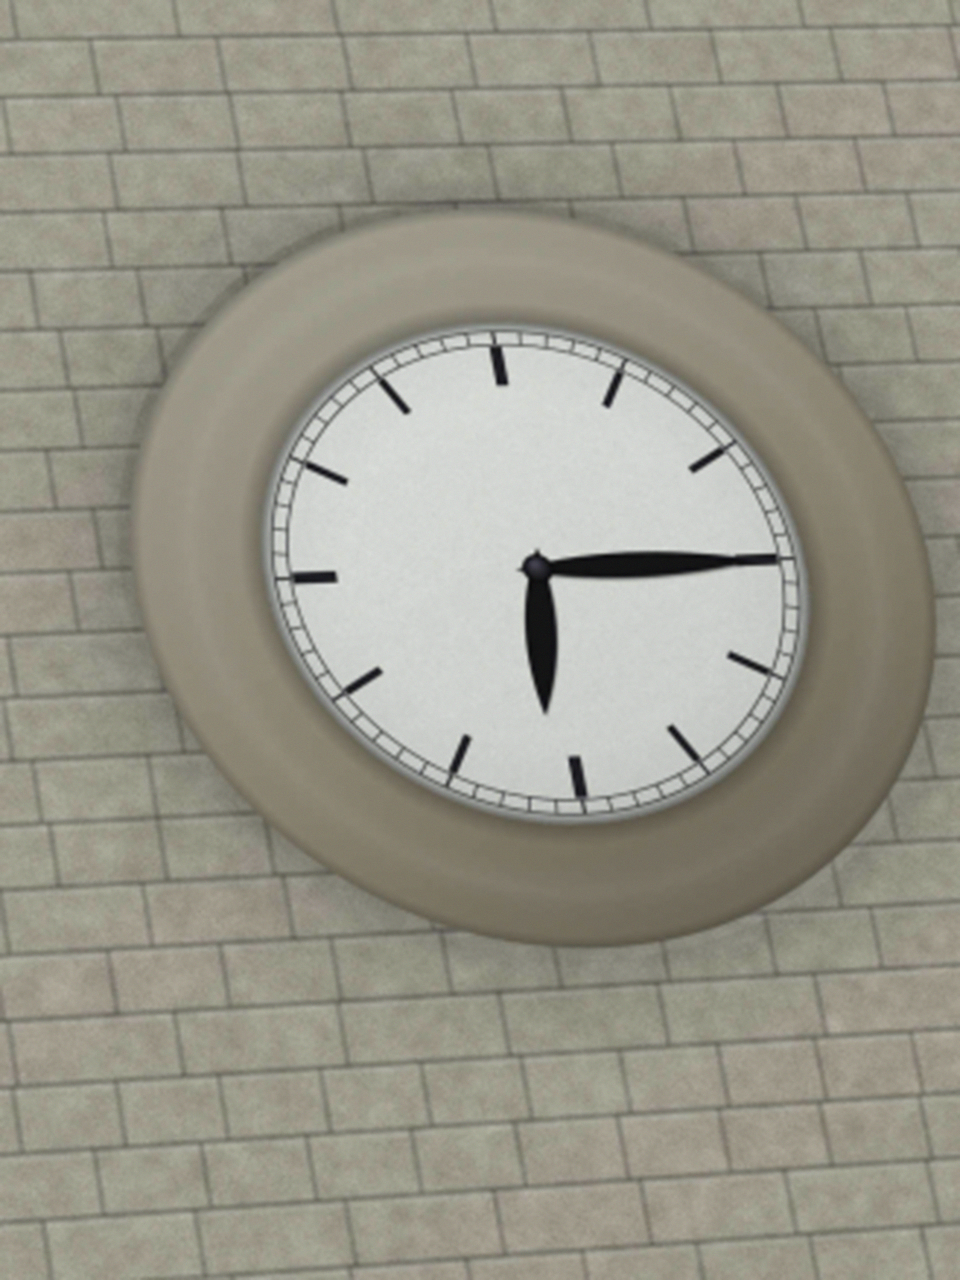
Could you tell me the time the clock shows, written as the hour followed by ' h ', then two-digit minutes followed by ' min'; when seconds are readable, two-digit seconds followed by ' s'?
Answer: 6 h 15 min
